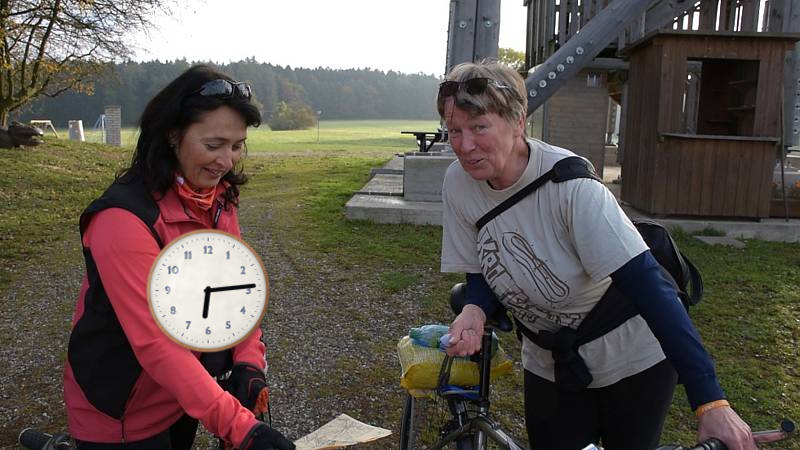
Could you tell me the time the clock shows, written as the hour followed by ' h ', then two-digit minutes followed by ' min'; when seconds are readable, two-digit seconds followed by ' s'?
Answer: 6 h 14 min
